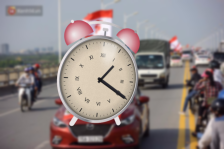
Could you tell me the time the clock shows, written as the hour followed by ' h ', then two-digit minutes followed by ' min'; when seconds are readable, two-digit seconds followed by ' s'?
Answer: 1 h 20 min
